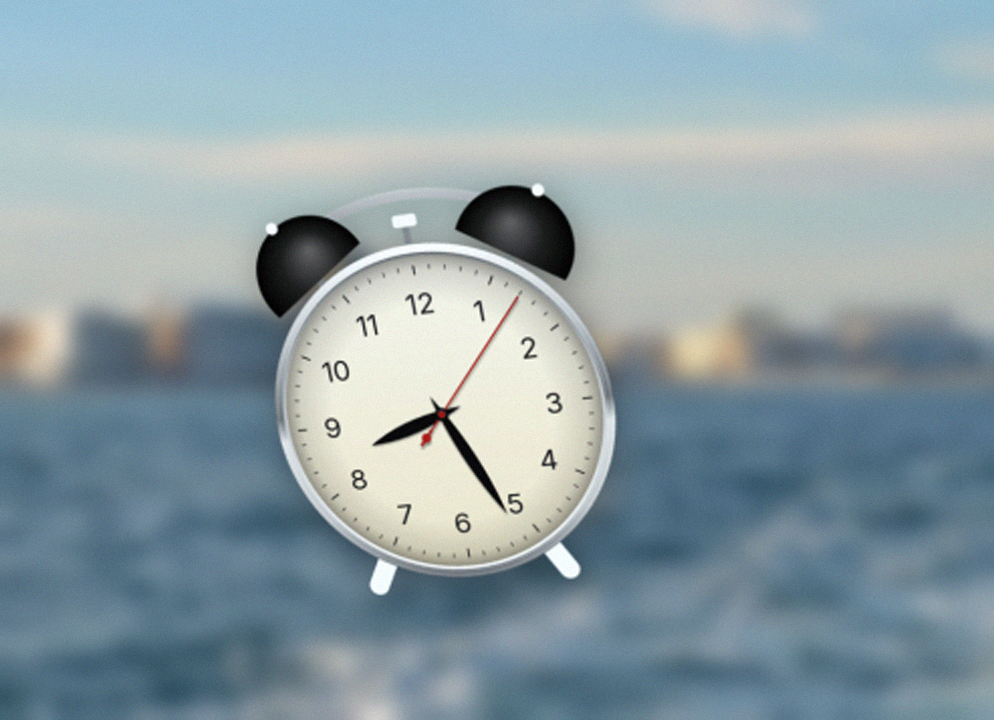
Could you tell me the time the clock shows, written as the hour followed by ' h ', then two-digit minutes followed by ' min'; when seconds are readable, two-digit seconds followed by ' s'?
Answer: 8 h 26 min 07 s
